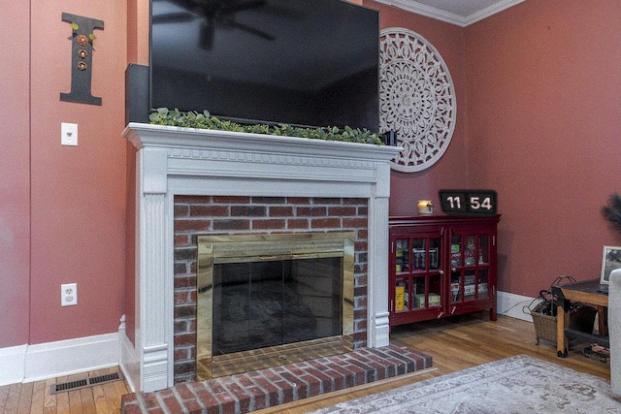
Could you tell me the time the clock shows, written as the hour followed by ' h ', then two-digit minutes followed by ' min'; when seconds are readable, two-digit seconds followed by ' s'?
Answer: 11 h 54 min
